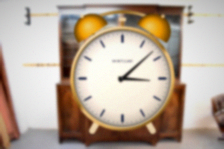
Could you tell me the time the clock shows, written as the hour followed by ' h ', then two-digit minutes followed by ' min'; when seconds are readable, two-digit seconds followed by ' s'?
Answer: 3 h 08 min
